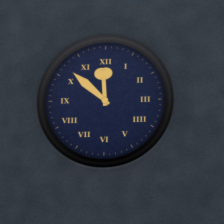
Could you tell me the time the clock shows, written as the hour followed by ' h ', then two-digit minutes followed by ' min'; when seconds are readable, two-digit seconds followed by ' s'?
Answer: 11 h 52 min
